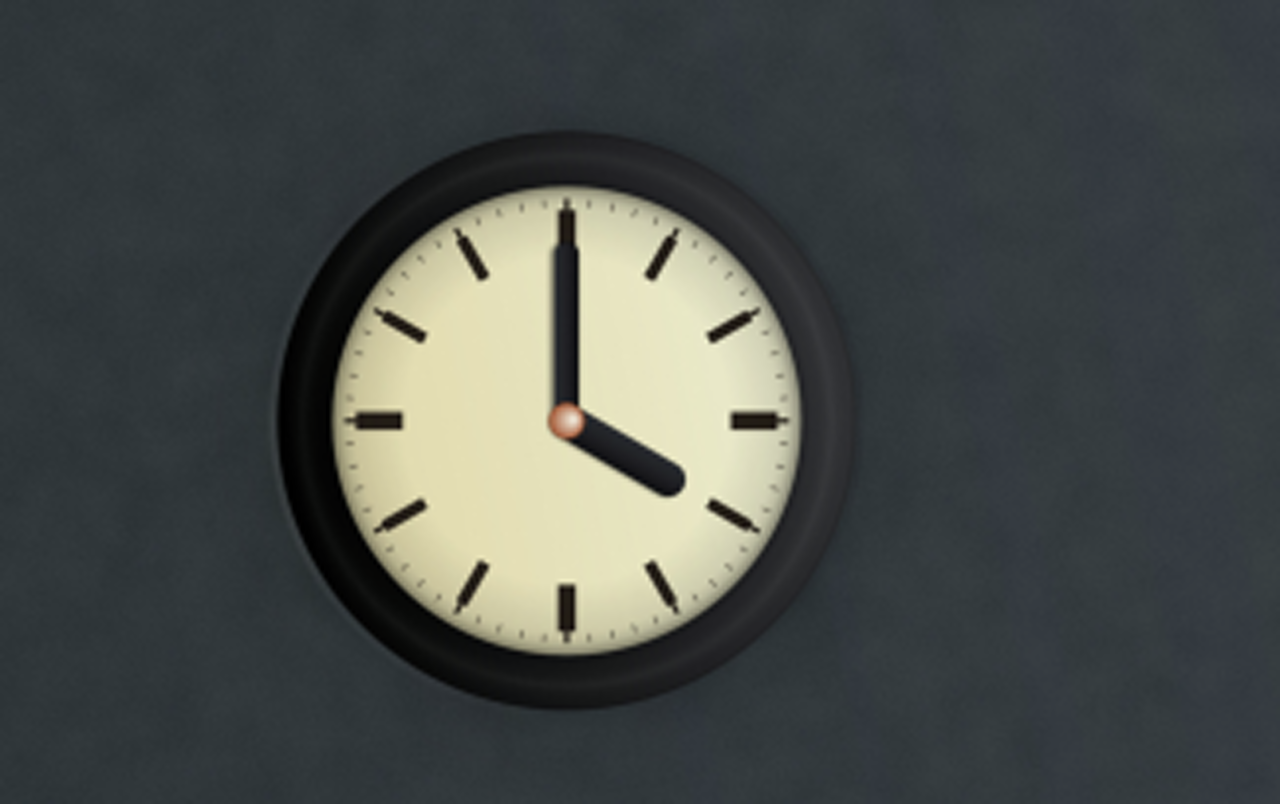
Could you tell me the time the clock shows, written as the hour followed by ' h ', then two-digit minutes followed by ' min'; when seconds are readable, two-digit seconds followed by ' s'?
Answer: 4 h 00 min
